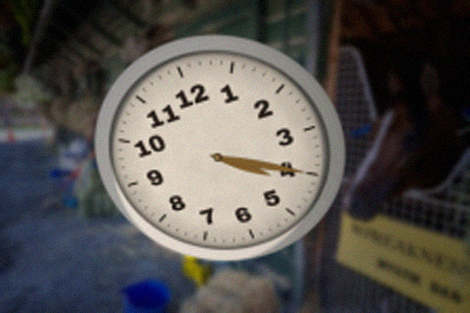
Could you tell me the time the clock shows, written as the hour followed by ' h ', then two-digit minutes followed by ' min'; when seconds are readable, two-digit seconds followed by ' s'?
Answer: 4 h 20 min
